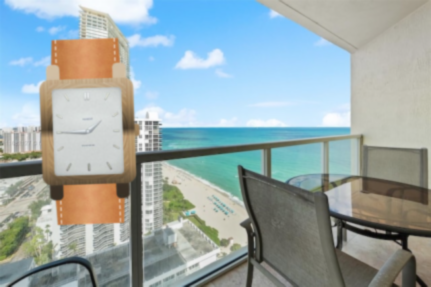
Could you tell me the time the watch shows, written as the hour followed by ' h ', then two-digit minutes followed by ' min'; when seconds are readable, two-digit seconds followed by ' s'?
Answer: 1 h 45 min
